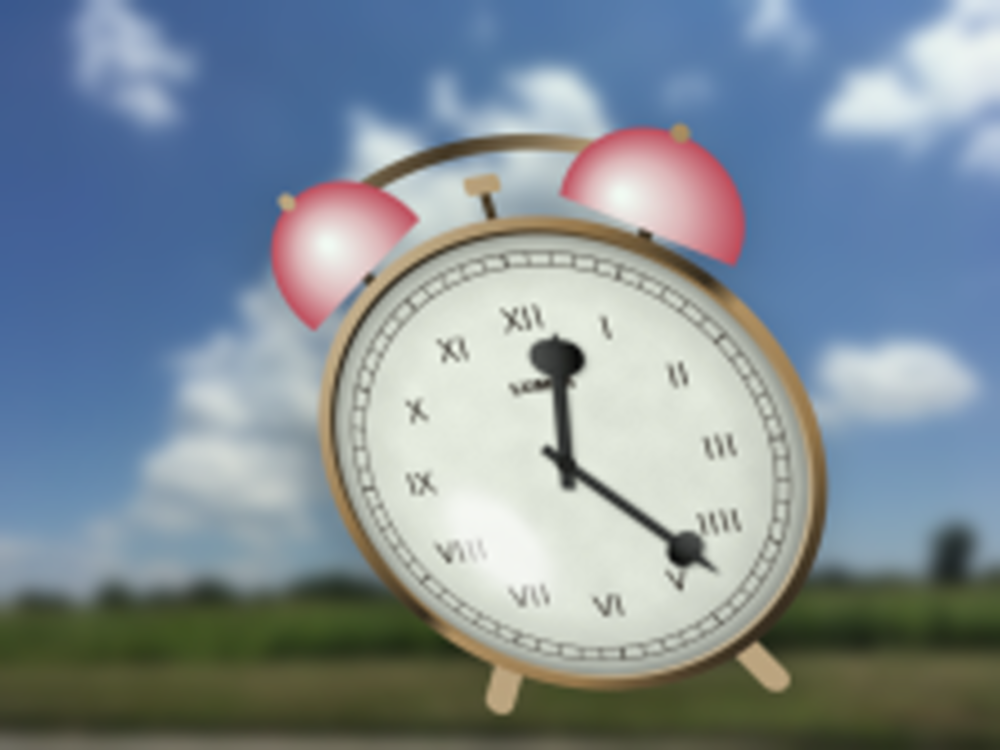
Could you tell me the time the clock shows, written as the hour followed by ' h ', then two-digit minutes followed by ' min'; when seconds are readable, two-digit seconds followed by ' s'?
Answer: 12 h 23 min
